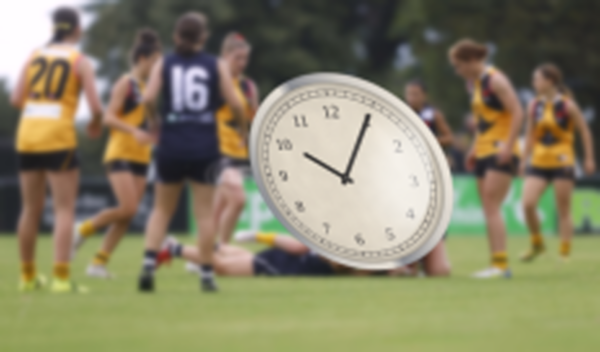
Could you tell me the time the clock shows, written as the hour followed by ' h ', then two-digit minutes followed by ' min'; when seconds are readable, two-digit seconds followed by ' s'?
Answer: 10 h 05 min
